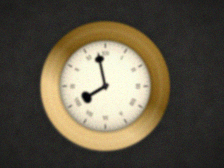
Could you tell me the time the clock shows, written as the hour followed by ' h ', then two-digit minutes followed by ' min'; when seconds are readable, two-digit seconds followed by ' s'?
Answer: 7 h 58 min
